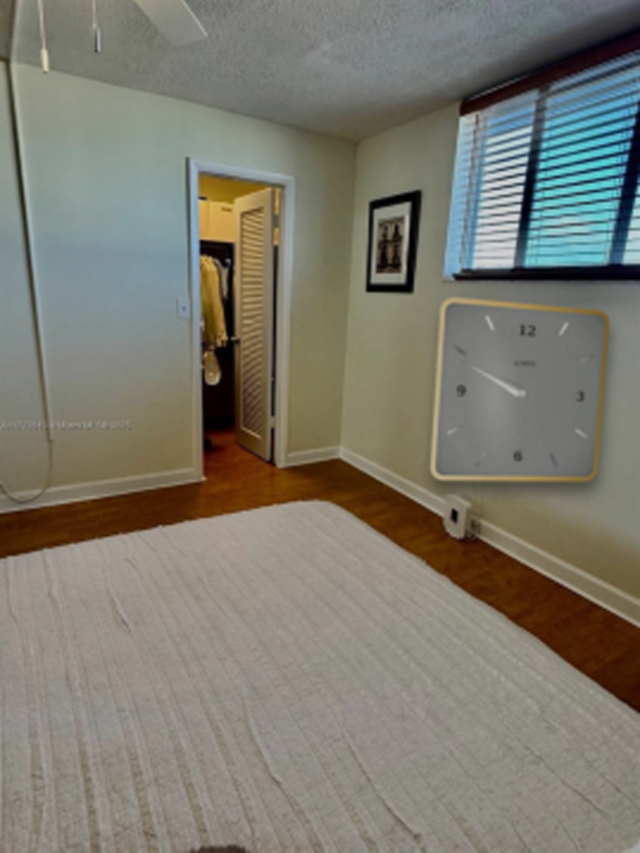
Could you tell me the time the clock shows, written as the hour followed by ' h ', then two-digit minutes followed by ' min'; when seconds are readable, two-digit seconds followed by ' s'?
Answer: 9 h 49 min
